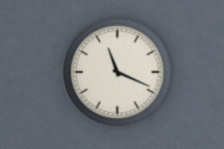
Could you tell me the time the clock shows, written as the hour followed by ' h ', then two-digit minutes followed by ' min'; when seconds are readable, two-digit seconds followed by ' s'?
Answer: 11 h 19 min
